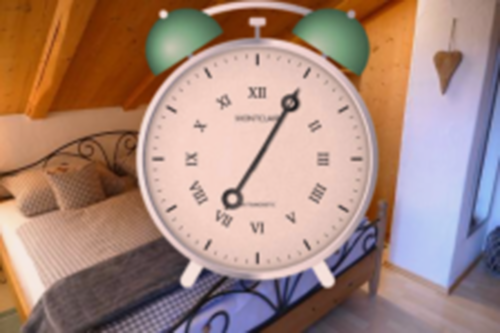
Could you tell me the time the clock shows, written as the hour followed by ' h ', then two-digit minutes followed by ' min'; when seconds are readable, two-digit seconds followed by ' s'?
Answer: 7 h 05 min
